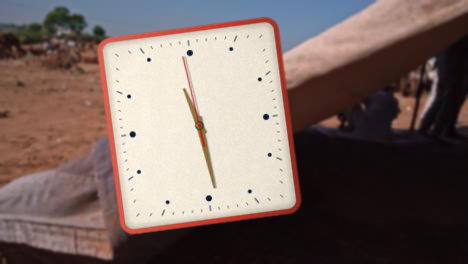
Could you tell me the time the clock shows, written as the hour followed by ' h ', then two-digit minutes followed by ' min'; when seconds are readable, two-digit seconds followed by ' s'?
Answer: 11 h 28 min 59 s
